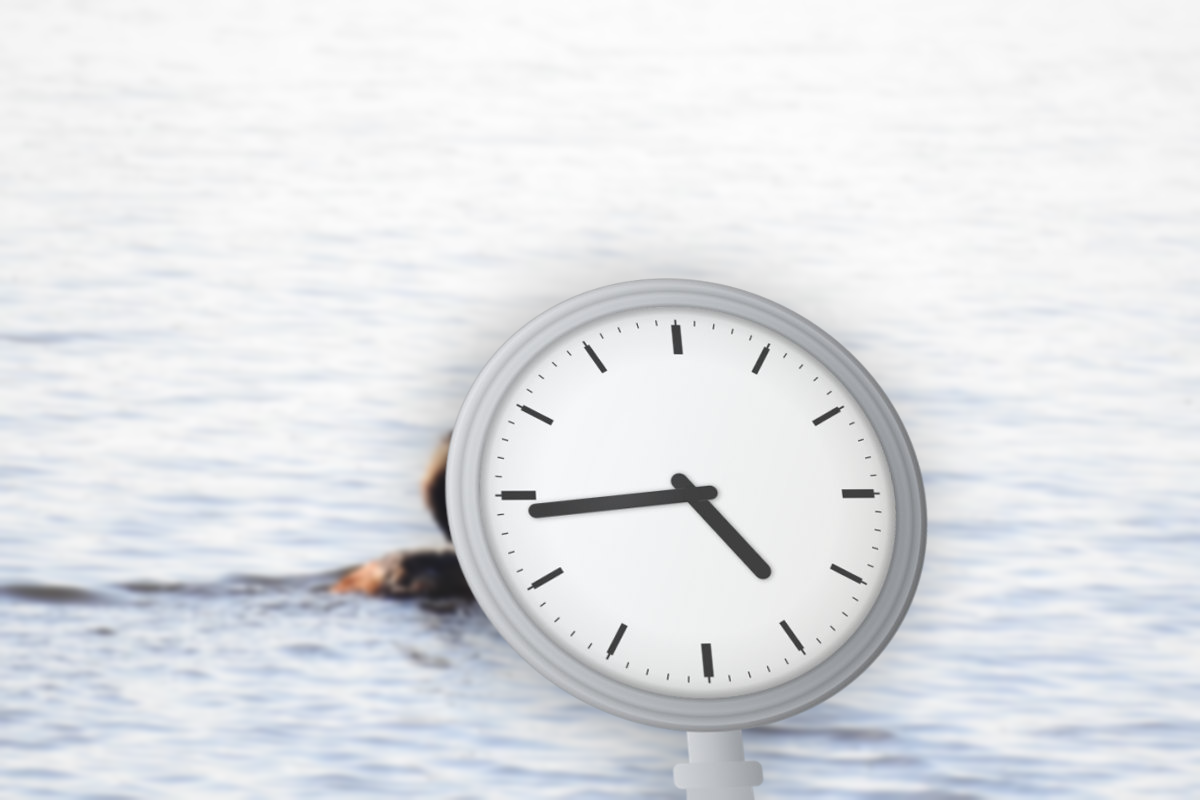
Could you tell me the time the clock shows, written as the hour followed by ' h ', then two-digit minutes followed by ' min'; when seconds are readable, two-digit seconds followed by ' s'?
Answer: 4 h 44 min
